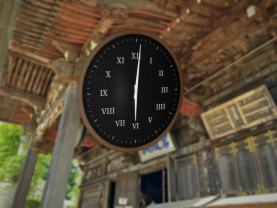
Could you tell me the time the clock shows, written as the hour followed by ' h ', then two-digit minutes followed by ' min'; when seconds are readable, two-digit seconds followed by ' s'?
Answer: 6 h 01 min
